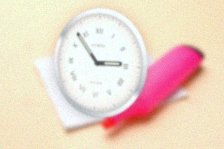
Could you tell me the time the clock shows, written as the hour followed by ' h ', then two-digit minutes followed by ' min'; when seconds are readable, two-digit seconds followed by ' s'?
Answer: 2 h 53 min
